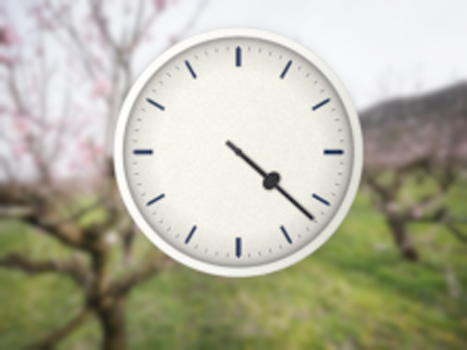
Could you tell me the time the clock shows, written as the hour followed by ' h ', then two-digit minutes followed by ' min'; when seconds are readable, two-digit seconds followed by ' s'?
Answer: 4 h 22 min
